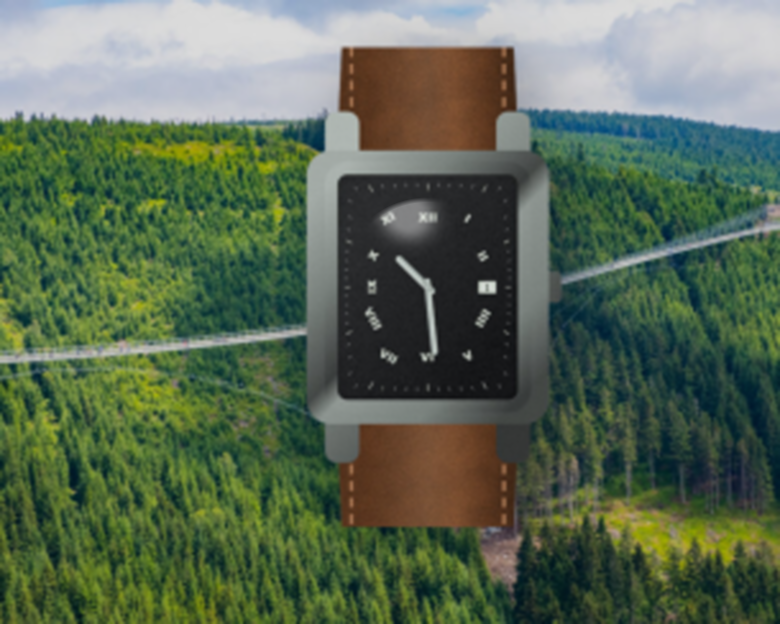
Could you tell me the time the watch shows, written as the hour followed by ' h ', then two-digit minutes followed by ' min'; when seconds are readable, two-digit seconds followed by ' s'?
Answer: 10 h 29 min
